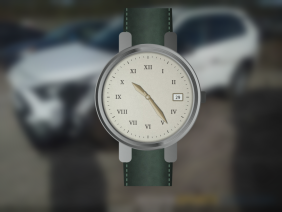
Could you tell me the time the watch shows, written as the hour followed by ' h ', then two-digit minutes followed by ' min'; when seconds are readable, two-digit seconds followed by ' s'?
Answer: 10 h 24 min
